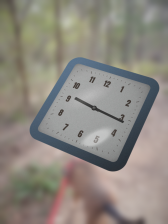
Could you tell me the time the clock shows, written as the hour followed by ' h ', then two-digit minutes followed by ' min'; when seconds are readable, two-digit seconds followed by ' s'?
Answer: 9 h 16 min
